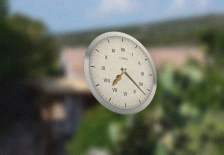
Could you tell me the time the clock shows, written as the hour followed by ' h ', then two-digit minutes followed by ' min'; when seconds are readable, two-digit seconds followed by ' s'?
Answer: 7 h 22 min
